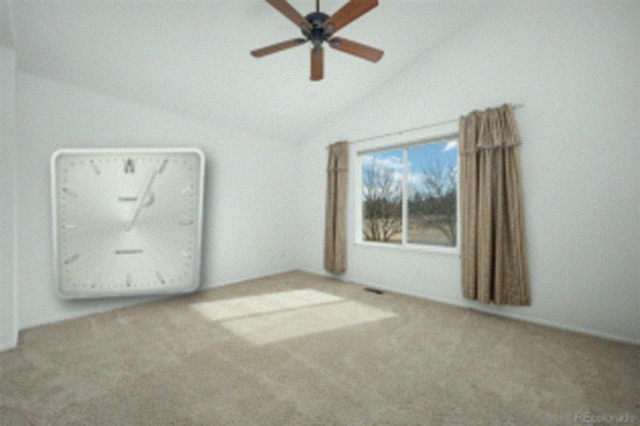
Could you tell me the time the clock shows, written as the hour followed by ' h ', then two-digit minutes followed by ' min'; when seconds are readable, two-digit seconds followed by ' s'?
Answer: 1 h 04 min
